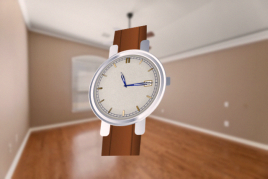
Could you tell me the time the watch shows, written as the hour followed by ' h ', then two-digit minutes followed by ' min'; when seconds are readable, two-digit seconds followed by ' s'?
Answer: 11 h 15 min
